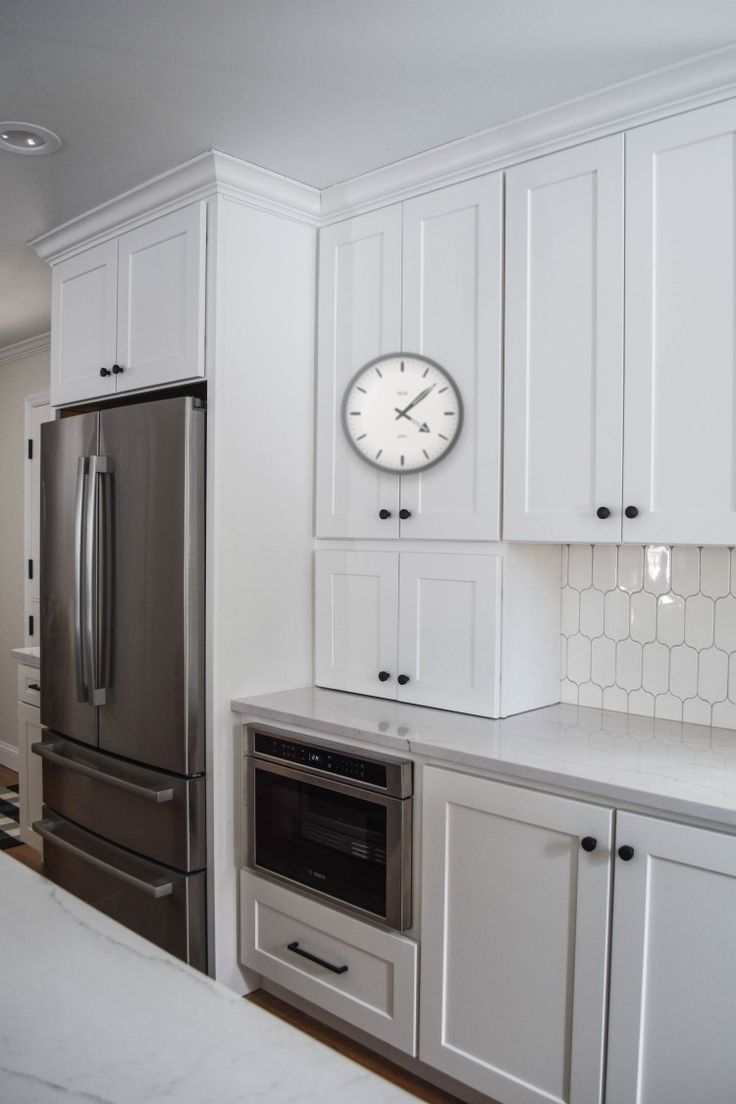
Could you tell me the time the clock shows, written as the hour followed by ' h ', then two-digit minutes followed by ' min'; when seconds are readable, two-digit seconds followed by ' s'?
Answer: 4 h 08 min
